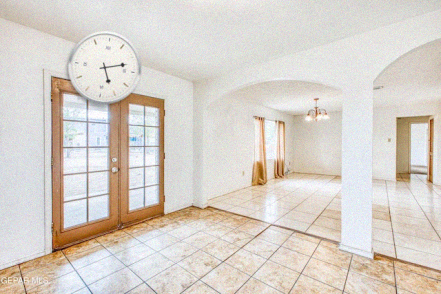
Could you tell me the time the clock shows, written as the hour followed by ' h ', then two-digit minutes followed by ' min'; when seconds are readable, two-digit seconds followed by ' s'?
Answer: 5 h 12 min
